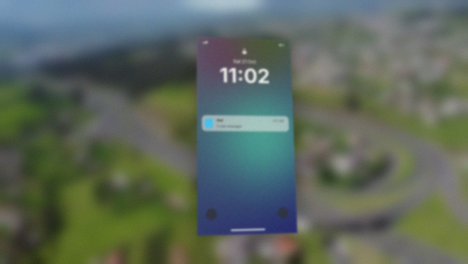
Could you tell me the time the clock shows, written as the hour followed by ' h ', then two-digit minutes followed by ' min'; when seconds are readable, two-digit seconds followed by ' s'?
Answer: 11 h 02 min
